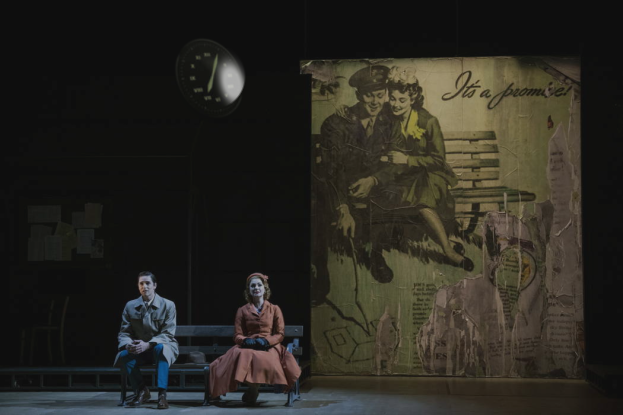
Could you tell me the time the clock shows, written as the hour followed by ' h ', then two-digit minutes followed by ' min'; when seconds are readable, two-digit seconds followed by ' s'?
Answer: 7 h 05 min
